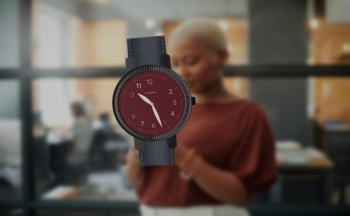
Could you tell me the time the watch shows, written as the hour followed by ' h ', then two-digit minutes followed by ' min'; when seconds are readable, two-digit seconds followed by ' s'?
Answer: 10 h 27 min
